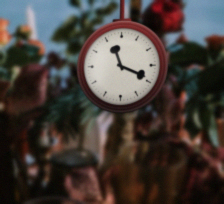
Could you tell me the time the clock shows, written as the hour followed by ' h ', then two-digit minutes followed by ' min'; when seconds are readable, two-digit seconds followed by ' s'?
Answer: 11 h 19 min
